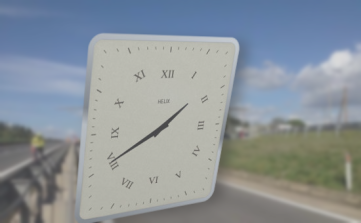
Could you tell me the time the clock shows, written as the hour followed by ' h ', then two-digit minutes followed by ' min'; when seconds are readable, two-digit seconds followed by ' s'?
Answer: 1 h 40 min
